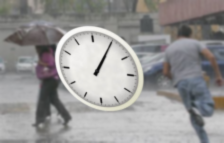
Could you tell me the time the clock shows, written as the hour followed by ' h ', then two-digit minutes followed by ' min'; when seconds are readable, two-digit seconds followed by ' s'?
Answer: 1 h 05 min
